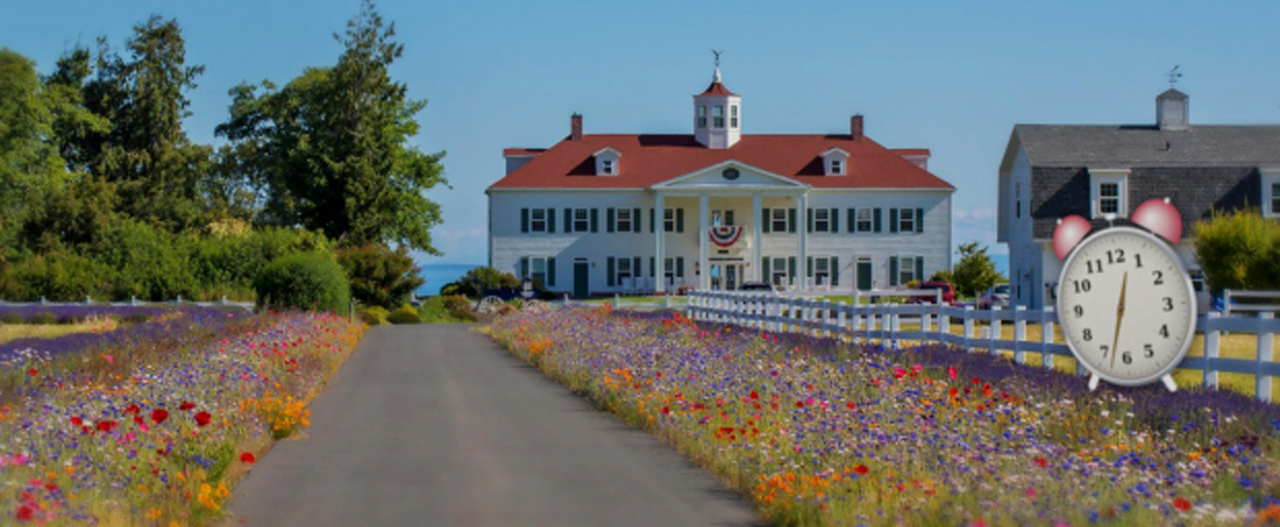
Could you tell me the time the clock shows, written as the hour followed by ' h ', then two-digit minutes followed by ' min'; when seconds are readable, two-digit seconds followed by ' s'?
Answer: 12 h 33 min
